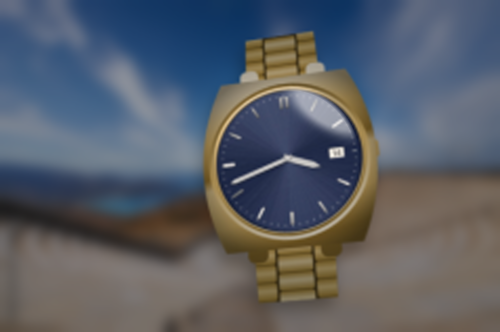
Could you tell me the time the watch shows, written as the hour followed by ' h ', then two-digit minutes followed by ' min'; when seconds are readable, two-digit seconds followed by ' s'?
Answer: 3 h 42 min
